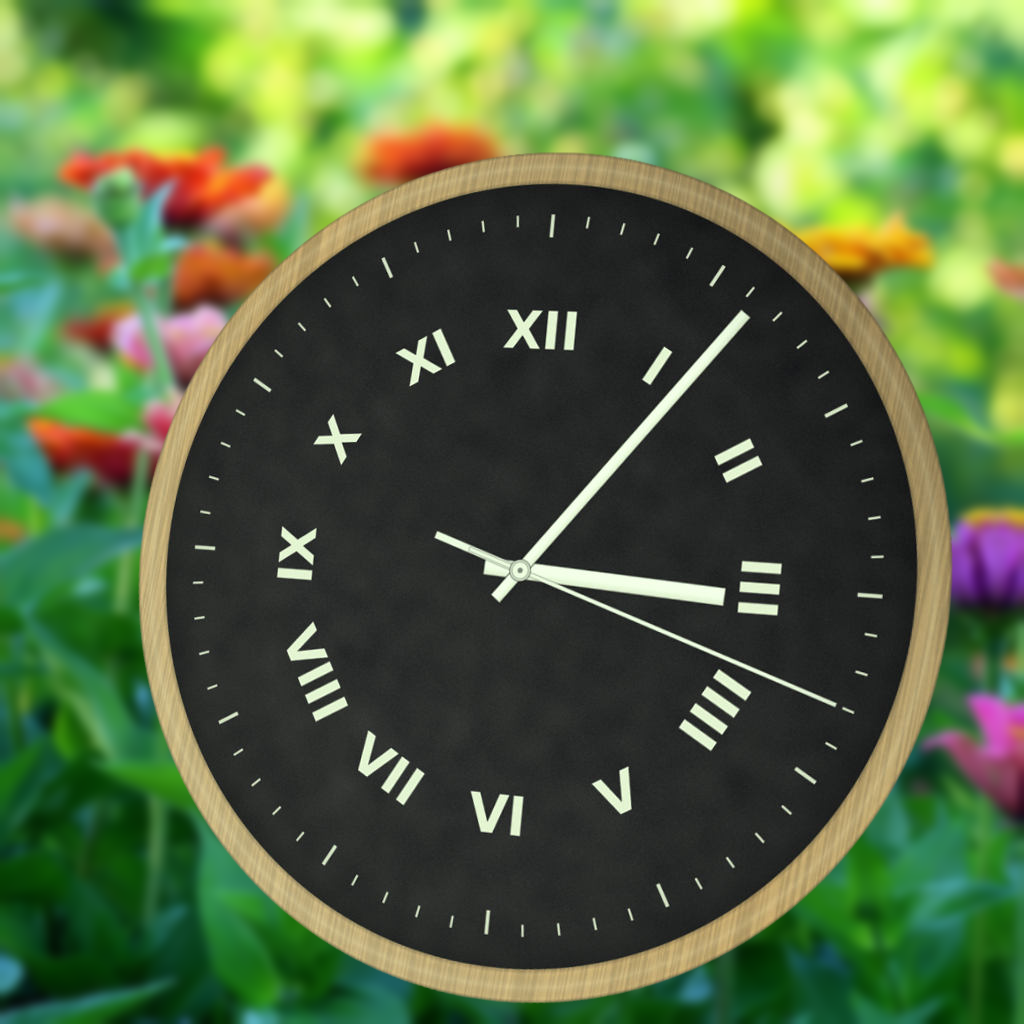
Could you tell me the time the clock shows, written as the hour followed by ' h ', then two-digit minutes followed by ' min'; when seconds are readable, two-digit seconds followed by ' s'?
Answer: 3 h 06 min 18 s
